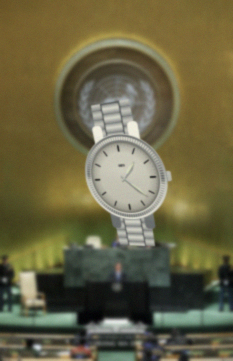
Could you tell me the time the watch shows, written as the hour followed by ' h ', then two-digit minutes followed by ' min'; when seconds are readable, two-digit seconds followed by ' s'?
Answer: 1 h 22 min
